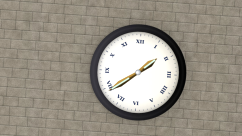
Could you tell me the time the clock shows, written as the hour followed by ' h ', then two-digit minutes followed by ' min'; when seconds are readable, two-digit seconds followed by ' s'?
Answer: 1 h 39 min
